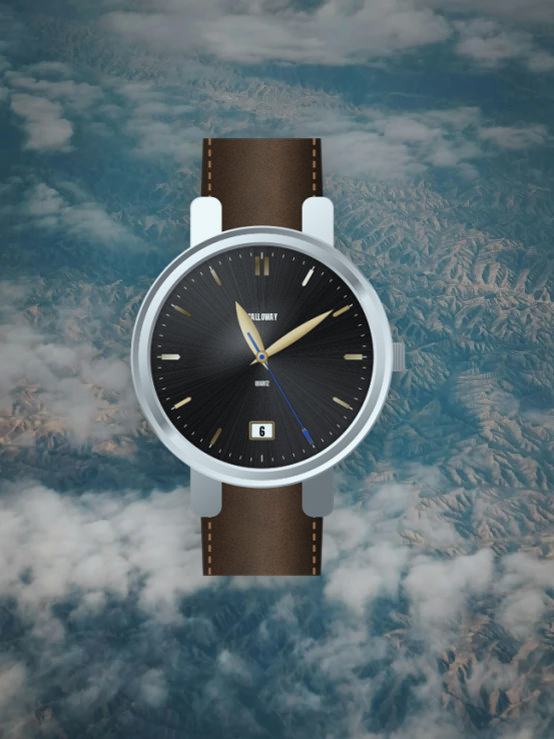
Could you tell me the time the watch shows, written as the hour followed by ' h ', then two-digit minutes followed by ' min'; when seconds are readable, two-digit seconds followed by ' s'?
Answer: 11 h 09 min 25 s
